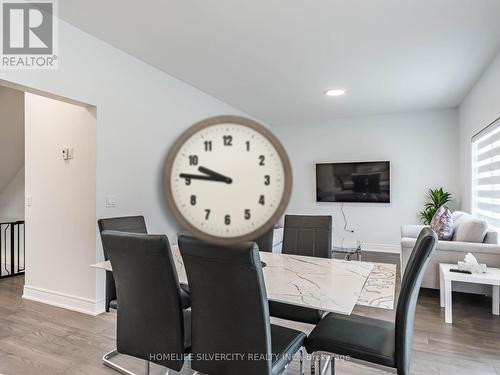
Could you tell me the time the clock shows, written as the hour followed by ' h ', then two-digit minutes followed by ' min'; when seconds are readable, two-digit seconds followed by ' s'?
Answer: 9 h 46 min
